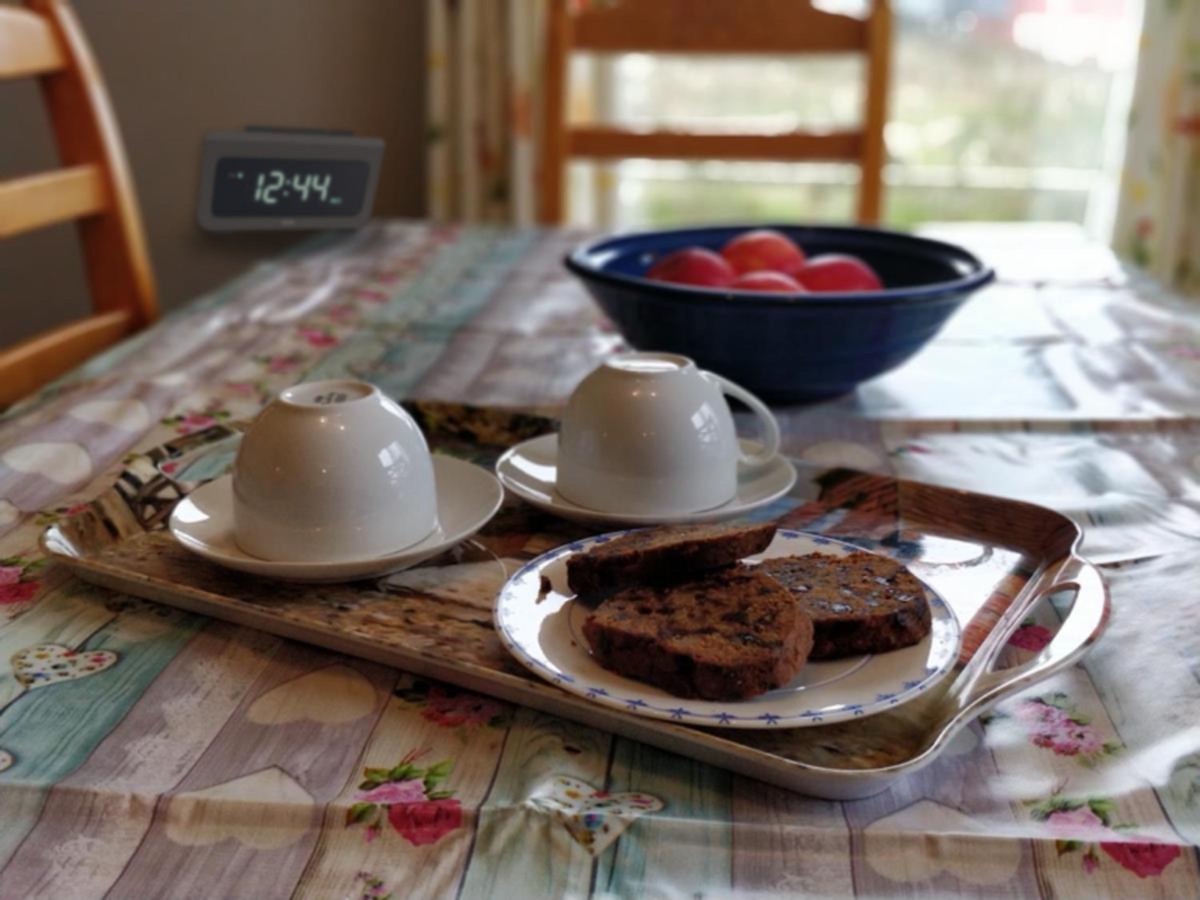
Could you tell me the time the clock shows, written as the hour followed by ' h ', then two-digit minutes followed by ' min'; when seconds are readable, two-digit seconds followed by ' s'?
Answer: 12 h 44 min
